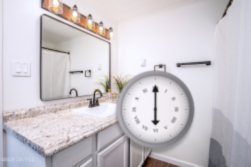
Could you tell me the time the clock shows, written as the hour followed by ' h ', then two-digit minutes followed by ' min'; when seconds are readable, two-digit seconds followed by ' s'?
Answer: 6 h 00 min
